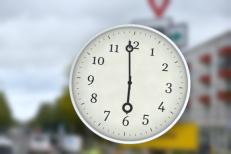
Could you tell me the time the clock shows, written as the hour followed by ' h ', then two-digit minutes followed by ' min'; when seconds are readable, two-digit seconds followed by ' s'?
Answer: 5 h 59 min
